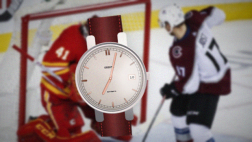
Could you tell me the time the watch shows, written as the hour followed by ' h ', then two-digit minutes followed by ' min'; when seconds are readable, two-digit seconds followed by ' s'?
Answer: 7 h 03 min
